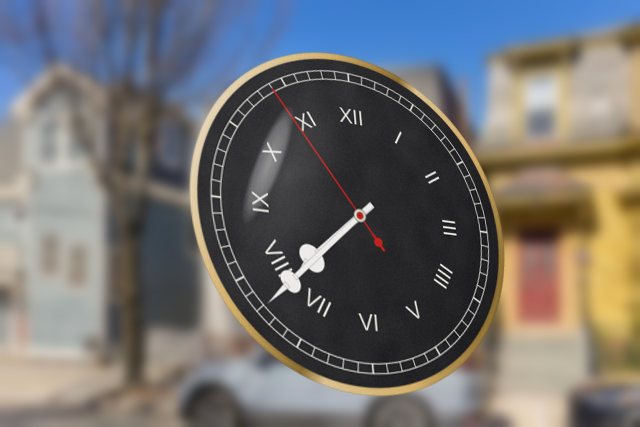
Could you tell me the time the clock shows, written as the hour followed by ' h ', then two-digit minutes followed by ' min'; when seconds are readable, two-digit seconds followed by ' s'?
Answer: 7 h 37 min 54 s
